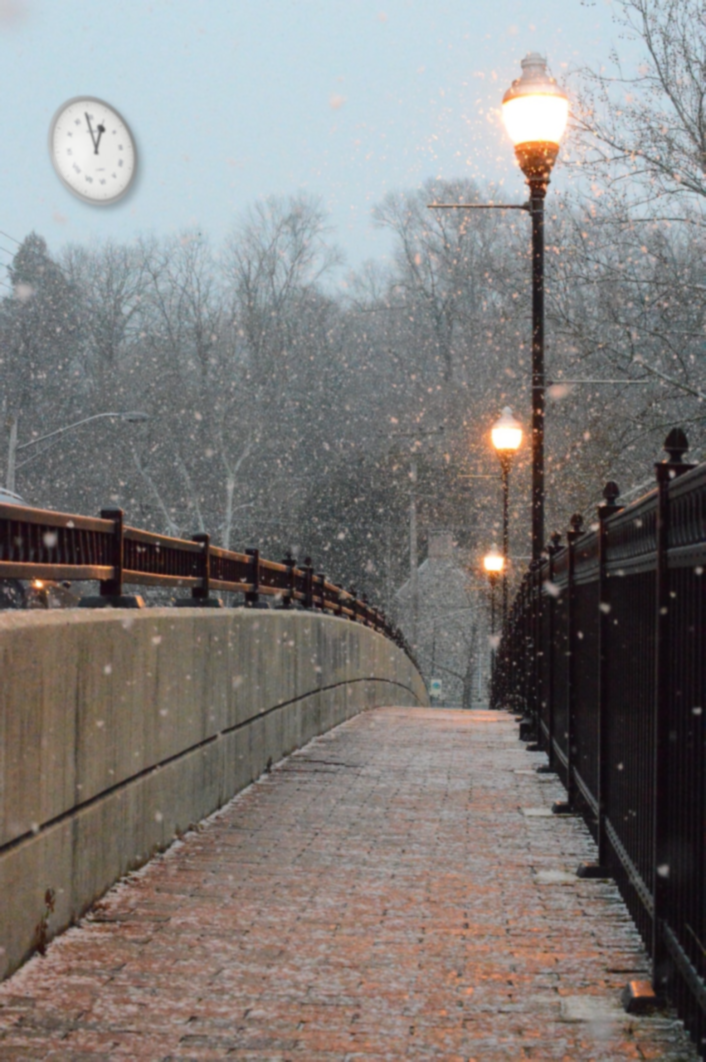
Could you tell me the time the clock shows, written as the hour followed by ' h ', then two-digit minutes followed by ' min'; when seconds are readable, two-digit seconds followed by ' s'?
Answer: 12 h 59 min
